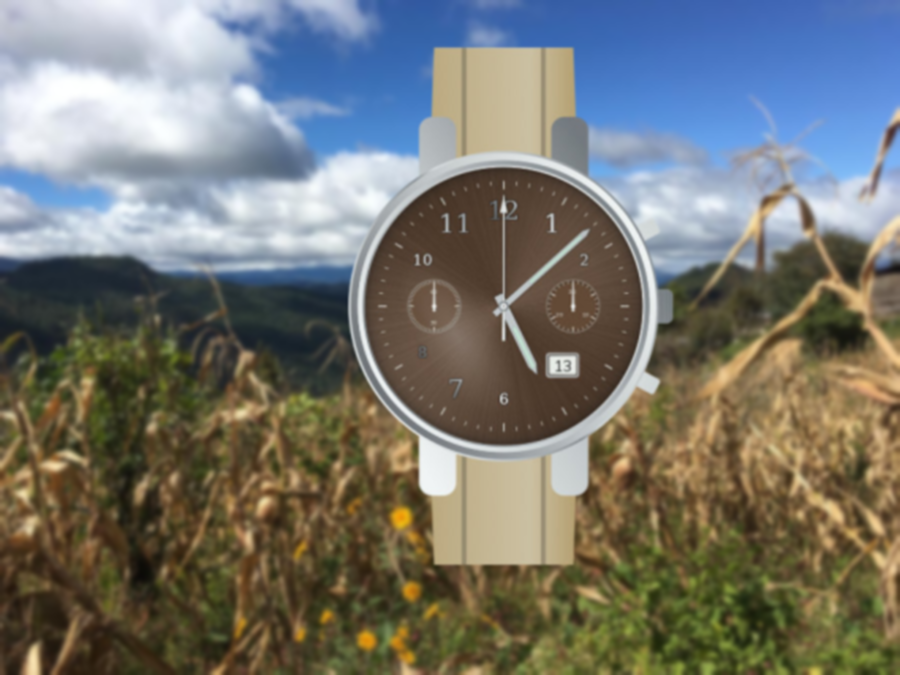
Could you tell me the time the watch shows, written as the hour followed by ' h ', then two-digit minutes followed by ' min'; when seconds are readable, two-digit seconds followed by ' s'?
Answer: 5 h 08 min
